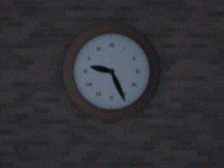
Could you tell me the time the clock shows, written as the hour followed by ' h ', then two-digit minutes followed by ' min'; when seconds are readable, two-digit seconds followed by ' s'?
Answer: 9 h 26 min
